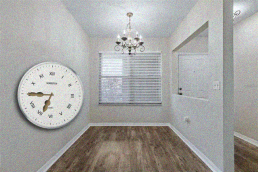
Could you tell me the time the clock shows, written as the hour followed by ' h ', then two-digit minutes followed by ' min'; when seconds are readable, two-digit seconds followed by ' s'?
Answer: 6 h 45 min
